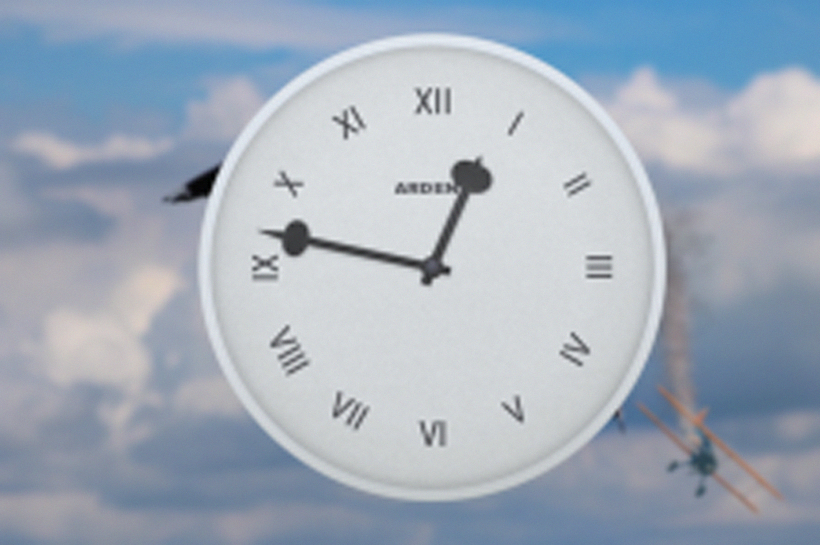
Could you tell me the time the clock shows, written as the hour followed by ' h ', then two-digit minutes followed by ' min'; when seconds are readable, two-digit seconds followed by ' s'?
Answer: 12 h 47 min
